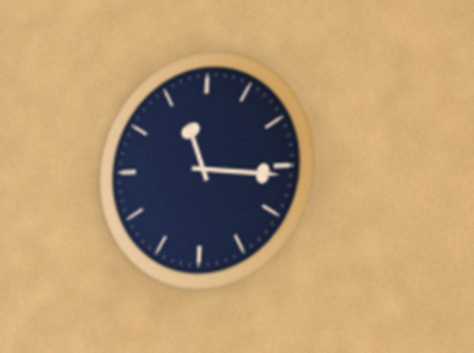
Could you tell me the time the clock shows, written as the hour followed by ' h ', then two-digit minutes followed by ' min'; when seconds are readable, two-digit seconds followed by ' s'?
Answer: 11 h 16 min
